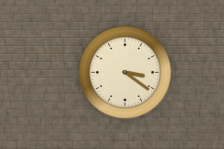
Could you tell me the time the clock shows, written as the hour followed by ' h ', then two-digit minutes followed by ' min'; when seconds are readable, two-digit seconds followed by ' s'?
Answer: 3 h 21 min
